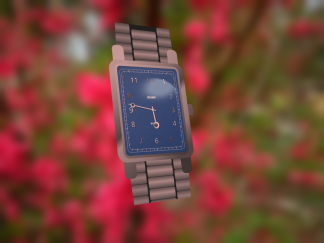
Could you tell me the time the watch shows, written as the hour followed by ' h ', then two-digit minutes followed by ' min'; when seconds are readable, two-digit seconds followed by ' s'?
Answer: 5 h 47 min
